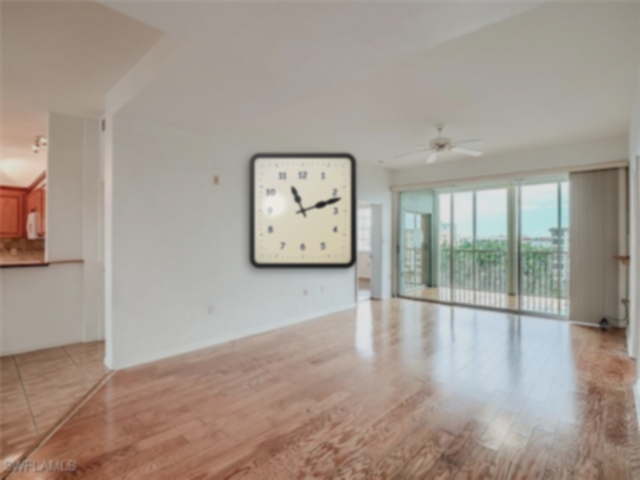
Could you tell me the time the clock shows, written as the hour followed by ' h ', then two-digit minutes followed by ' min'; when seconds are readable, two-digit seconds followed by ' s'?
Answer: 11 h 12 min
